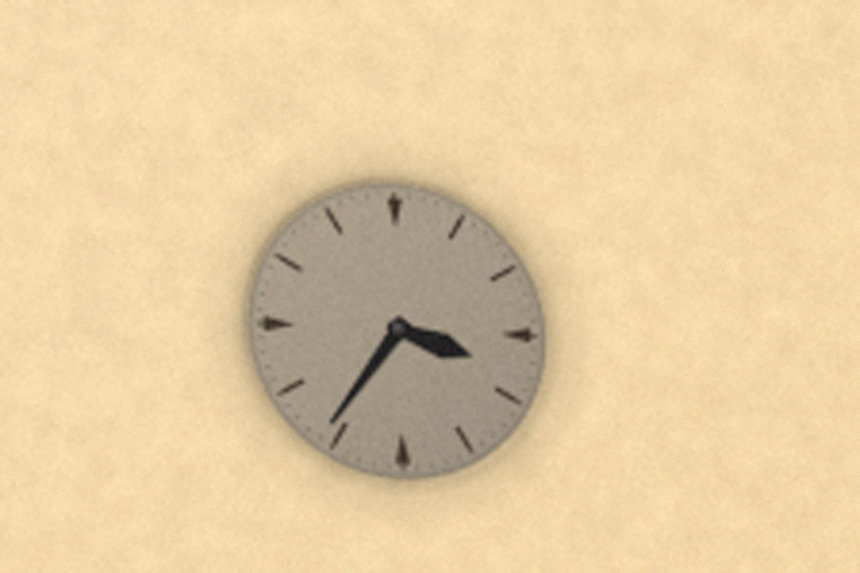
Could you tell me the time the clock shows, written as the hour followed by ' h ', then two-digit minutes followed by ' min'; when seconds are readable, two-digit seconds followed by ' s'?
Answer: 3 h 36 min
